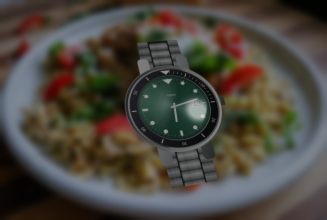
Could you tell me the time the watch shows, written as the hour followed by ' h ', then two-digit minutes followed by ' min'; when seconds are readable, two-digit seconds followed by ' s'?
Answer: 6 h 13 min
